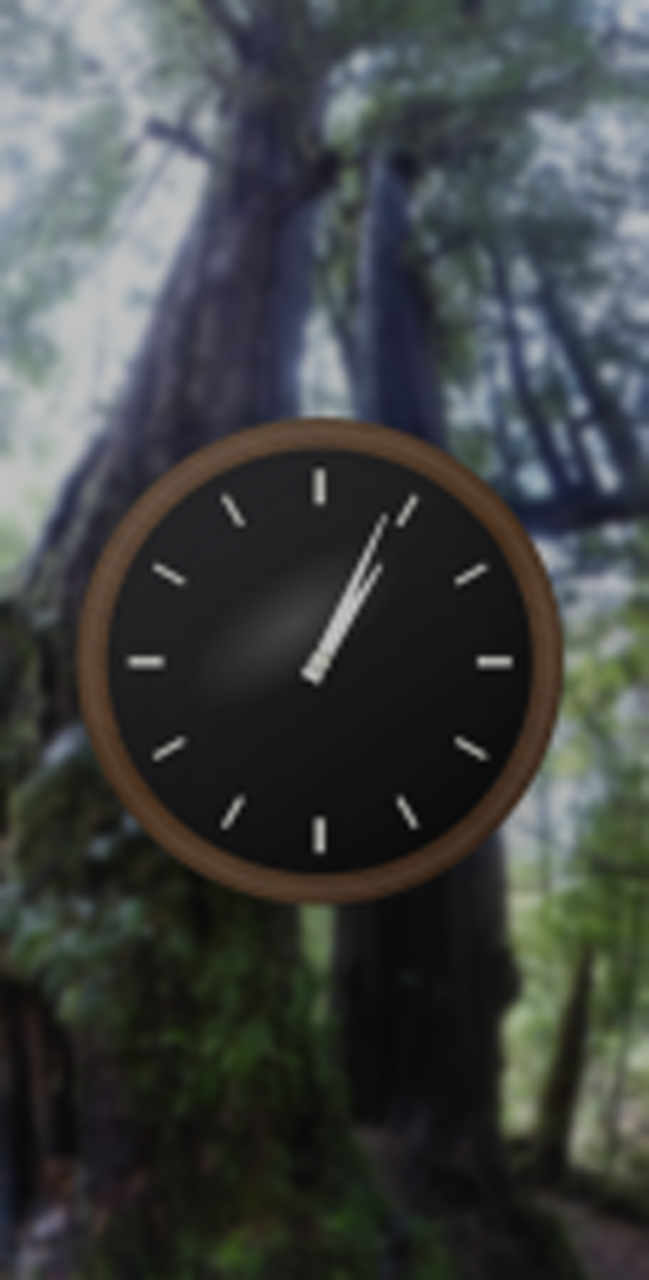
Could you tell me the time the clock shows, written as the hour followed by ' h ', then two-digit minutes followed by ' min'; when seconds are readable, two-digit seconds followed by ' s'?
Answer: 1 h 04 min
